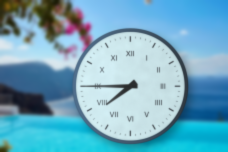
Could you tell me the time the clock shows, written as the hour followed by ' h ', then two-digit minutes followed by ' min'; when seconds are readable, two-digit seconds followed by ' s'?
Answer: 7 h 45 min
